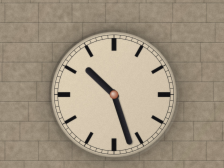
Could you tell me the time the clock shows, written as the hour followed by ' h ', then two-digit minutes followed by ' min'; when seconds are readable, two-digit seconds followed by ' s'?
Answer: 10 h 27 min
